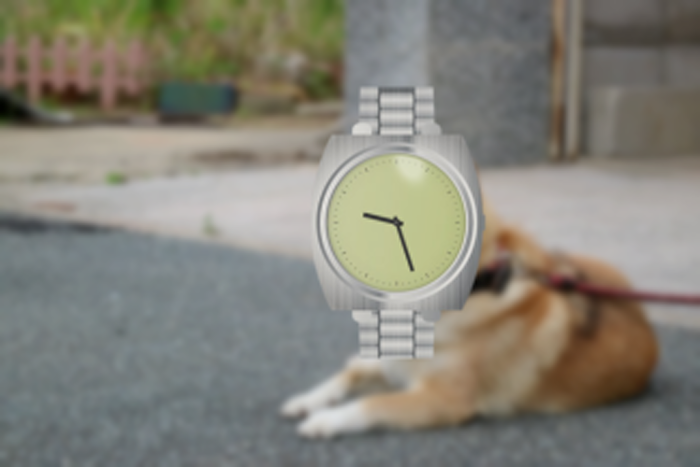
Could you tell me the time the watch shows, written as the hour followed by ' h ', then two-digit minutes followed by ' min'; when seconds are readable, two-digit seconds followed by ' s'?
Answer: 9 h 27 min
